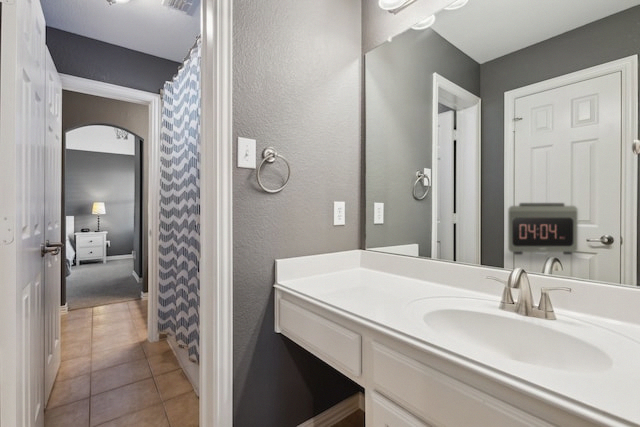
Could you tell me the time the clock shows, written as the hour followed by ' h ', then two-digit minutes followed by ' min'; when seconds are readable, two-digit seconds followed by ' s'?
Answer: 4 h 04 min
